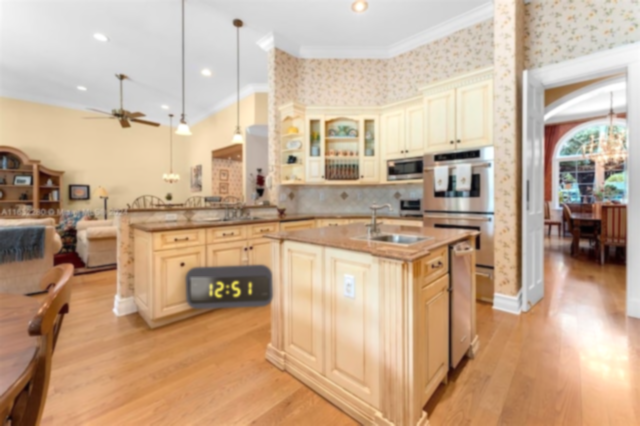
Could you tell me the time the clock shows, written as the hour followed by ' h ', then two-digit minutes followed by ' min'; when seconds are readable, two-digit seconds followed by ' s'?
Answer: 12 h 51 min
